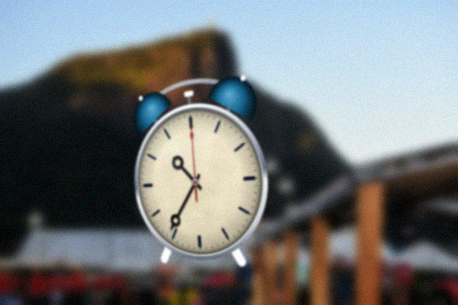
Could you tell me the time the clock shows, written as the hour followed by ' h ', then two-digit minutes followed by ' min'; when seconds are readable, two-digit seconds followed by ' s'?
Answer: 10 h 36 min 00 s
